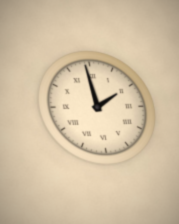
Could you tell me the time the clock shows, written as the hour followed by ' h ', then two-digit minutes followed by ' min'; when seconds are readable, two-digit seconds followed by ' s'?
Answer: 1 h 59 min
